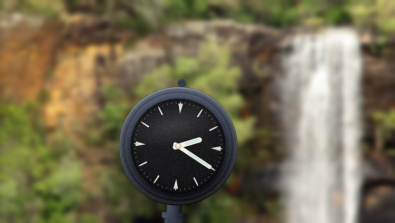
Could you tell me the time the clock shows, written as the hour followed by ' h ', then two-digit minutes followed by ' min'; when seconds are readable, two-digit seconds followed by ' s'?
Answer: 2 h 20 min
